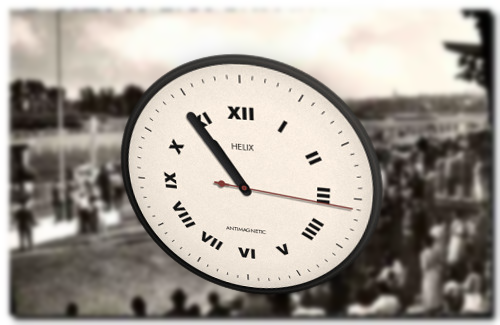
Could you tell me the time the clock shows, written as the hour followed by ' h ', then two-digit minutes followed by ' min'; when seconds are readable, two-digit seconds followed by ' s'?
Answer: 10 h 54 min 16 s
